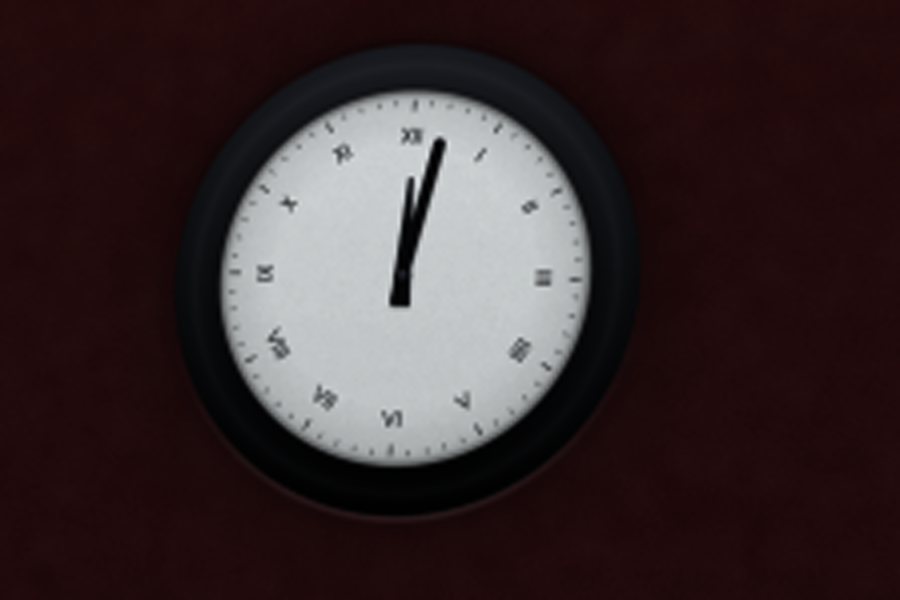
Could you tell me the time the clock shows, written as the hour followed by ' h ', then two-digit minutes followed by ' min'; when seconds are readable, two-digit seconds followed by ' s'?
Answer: 12 h 02 min
